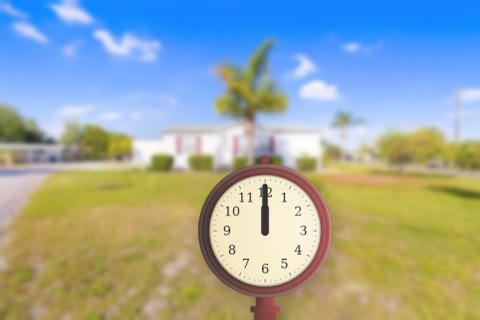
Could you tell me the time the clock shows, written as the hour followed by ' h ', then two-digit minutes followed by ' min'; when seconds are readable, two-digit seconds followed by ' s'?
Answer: 12 h 00 min
